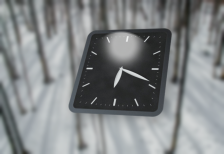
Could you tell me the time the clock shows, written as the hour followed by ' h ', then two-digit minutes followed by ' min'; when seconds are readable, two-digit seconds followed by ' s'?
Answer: 6 h 19 min
